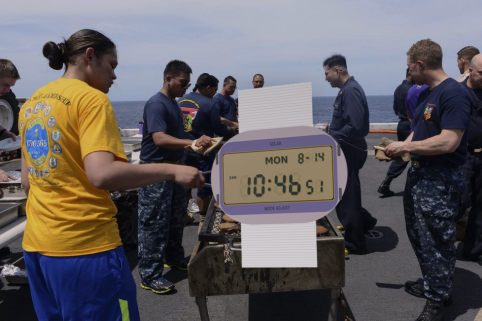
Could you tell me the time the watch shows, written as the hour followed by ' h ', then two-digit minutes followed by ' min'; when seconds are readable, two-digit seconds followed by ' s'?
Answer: 10 h 46 min 51 s
